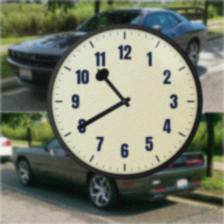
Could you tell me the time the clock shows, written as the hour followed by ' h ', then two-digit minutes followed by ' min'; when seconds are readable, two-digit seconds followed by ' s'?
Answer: 10 h 40 min
